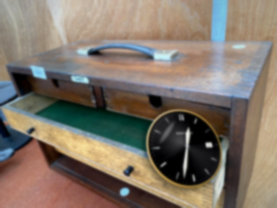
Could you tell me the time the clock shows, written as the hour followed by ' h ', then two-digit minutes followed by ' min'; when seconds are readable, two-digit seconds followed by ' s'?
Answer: 12 h 33 min
